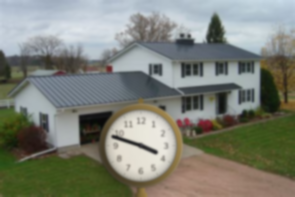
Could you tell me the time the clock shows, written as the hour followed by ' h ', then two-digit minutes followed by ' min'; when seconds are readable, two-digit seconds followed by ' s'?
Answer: 3 h 48 min
